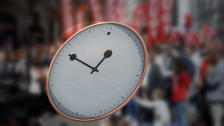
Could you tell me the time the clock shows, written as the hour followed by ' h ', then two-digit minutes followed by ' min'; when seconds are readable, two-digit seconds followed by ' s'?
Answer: 12 h 48 min
